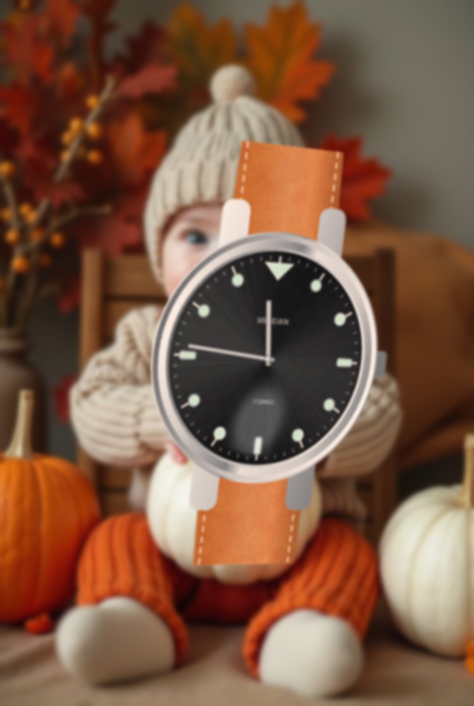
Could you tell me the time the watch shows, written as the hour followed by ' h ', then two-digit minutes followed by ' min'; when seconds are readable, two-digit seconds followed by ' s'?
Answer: 11 h 46 min
